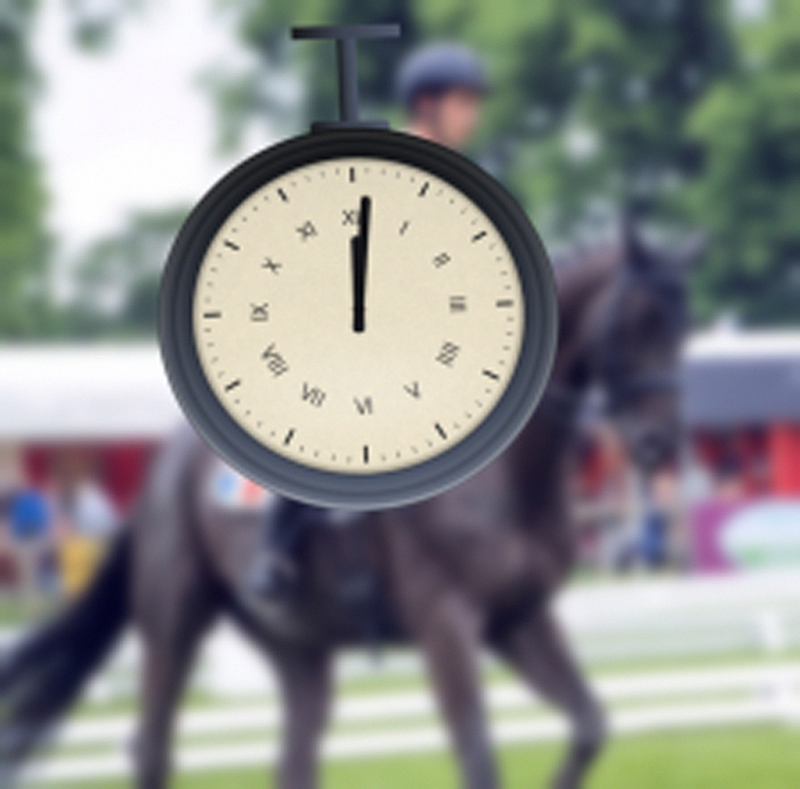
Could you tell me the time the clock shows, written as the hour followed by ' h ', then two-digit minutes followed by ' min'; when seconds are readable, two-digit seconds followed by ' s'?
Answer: 12 h 01 min
